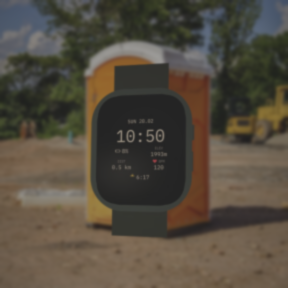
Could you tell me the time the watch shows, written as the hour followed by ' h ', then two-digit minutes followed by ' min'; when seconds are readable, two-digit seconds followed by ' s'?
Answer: 10 h 50 min
